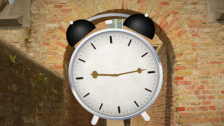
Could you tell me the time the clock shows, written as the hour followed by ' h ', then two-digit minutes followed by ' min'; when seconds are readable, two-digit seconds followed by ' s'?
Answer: 9 h 14 min
